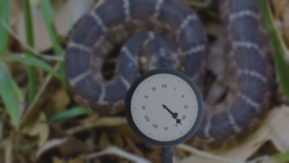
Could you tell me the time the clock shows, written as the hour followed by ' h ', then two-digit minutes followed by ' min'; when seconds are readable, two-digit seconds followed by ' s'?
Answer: 4 h 23 min
